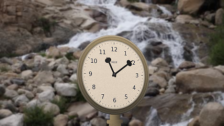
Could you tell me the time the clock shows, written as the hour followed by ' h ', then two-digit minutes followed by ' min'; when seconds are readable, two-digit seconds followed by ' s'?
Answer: 11 h 09 min
